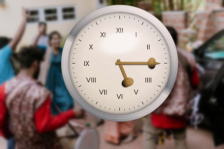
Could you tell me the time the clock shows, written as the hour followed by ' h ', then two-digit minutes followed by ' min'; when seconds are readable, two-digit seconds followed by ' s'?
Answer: 5 h 15 min
